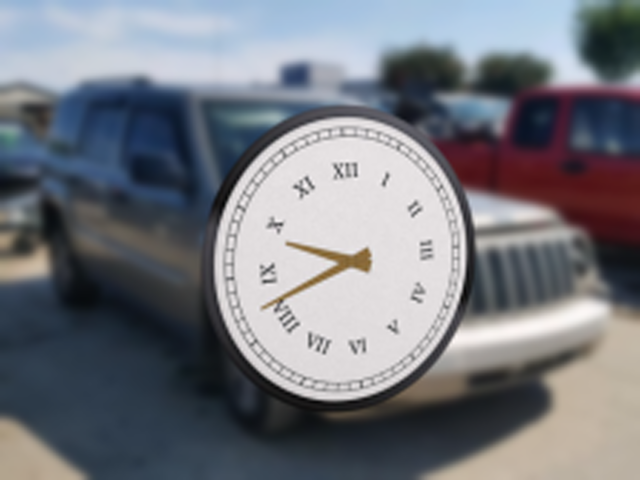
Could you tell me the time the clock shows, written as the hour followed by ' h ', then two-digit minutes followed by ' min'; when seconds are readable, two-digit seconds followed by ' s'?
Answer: 9 h 42 min
